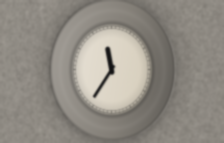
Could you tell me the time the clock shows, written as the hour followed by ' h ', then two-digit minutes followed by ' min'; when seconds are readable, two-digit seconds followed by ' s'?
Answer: 11 h 36 min
